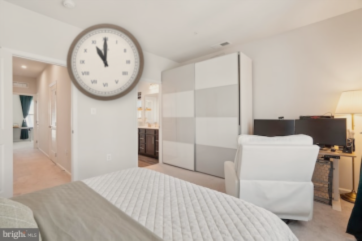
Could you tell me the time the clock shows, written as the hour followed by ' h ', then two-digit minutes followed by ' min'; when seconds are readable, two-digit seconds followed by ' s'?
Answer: 11 h 00 min
